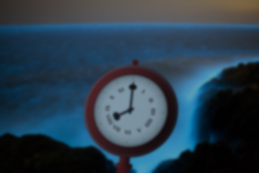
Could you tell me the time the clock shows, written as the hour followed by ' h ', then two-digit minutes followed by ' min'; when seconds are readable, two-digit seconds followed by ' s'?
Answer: 8 h 00 min
